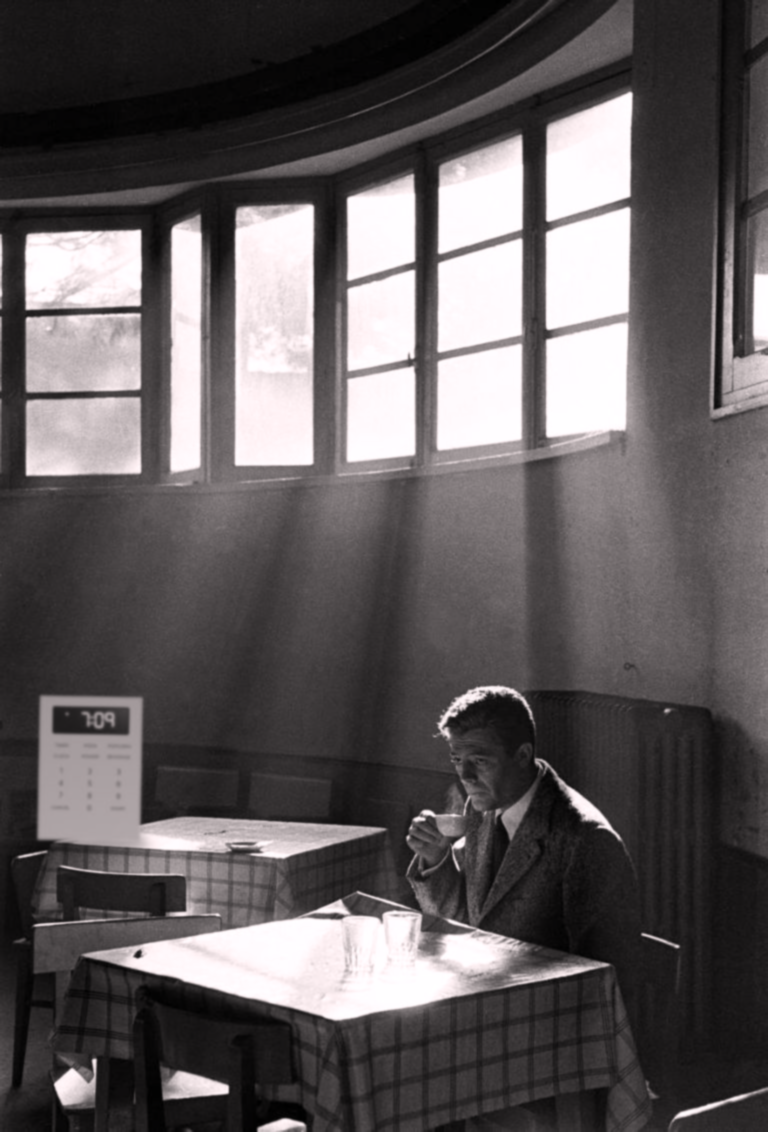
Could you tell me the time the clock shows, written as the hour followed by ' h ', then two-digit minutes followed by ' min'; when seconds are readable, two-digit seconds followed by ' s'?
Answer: 7 h 09 min
